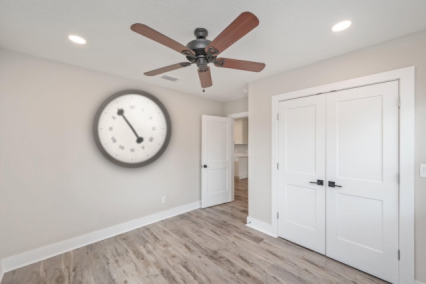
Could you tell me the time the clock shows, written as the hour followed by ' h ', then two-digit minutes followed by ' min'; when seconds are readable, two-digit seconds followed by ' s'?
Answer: 4 h 54 min
